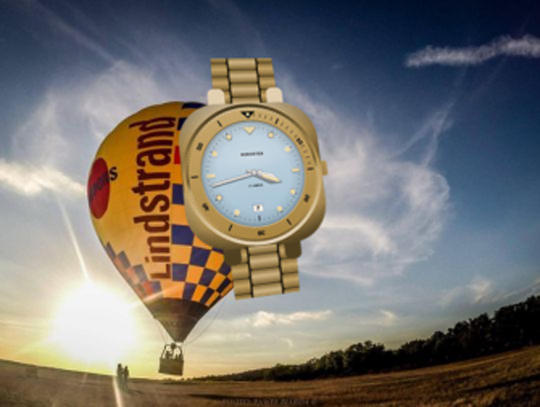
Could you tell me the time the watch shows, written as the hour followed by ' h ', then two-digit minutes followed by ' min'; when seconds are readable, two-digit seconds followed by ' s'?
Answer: 3 h 43 min
